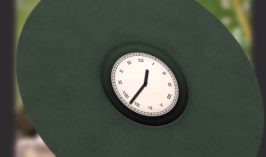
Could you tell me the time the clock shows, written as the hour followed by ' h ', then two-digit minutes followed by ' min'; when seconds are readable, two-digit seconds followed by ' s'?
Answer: 12 h 37 min
